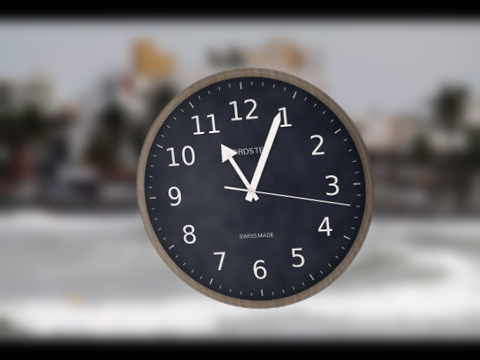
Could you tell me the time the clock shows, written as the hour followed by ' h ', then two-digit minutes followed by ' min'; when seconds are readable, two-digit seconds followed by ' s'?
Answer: 11 h 04 min 17 s
